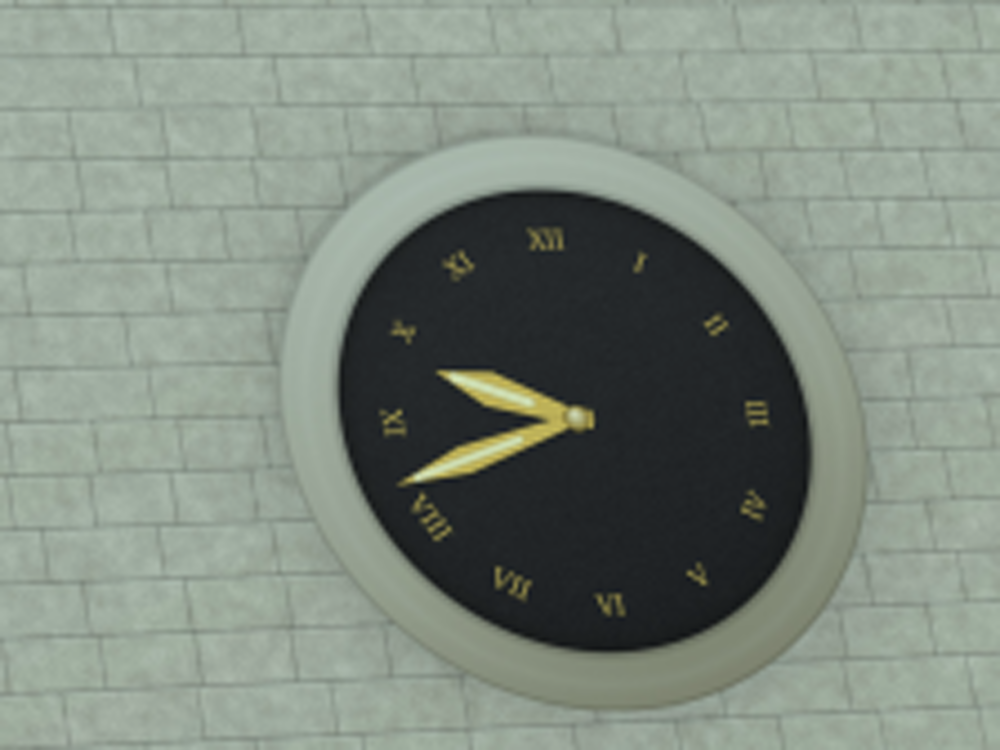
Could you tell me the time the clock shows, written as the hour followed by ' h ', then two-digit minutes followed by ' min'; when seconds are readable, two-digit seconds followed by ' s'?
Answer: 9 h 42 min
